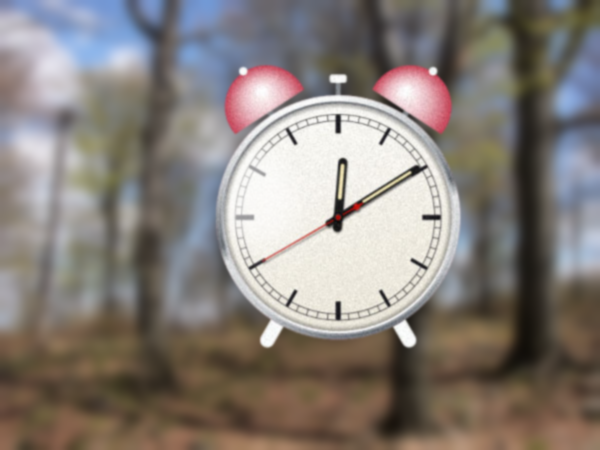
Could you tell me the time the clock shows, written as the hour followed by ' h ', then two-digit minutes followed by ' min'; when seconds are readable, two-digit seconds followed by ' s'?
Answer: 12 h 09 min 40 s
